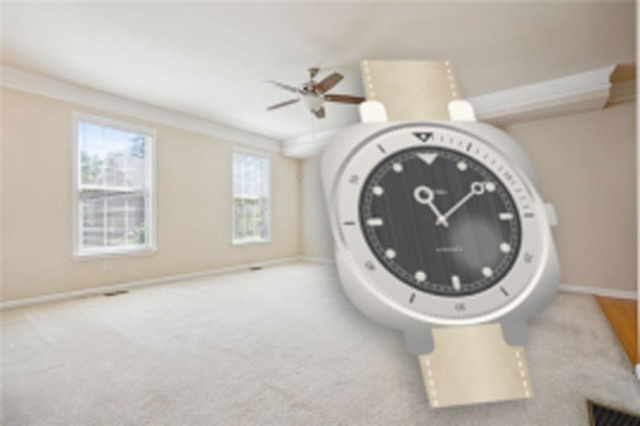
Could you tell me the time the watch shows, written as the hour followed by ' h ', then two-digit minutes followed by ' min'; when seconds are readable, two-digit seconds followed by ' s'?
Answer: 11 h 09 min
